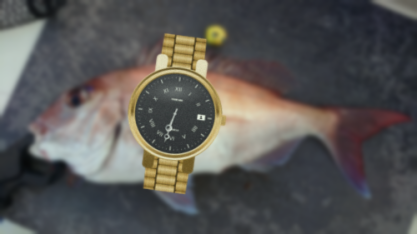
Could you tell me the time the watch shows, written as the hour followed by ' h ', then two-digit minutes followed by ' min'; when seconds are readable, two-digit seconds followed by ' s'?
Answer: 6 h 32 min
